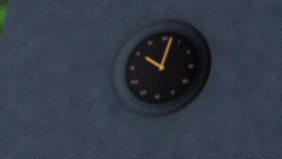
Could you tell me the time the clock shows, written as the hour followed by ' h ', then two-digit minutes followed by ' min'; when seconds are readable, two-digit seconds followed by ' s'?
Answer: 10 h 02 min
